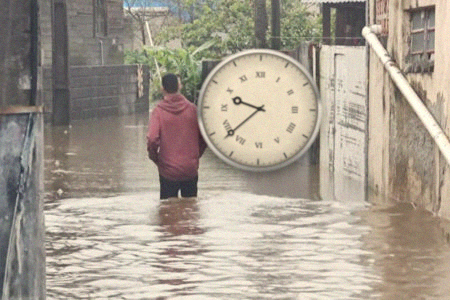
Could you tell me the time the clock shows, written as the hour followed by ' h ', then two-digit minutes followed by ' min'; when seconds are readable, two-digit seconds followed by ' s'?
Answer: 9 h 38 min
